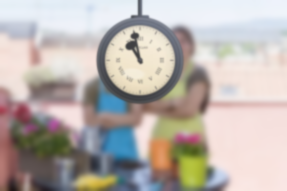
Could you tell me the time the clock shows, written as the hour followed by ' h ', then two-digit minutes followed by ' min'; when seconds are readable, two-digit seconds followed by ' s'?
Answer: 10 h 58 min
